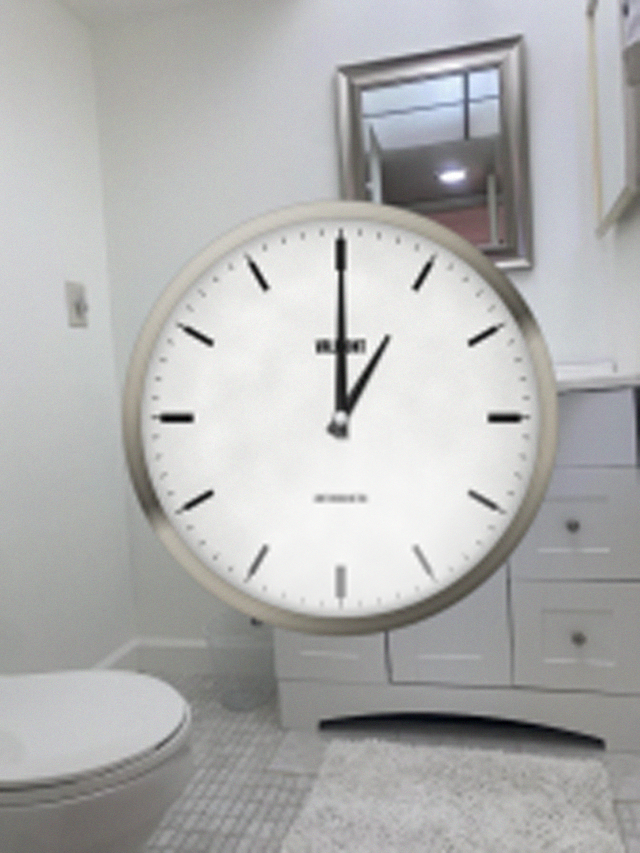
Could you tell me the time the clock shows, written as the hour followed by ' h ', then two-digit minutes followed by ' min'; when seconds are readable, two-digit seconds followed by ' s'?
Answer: 1 h 00 min
